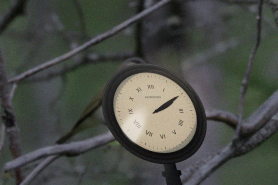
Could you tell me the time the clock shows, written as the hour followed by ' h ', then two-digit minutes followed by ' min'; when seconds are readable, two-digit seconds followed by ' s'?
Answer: 2 h 10 min
